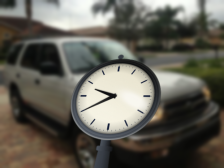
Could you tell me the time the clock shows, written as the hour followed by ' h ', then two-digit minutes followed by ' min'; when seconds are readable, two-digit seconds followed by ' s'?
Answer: 9 h 40 min
